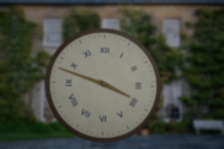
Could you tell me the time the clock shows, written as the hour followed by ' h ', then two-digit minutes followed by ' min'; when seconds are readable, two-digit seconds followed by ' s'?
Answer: 3 h 48 min
